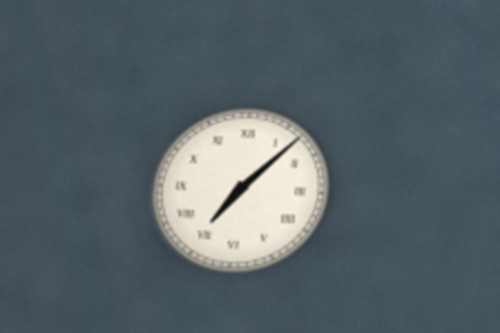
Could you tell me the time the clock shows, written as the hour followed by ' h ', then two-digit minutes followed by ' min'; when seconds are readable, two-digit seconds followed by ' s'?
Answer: 7 h 07 min
